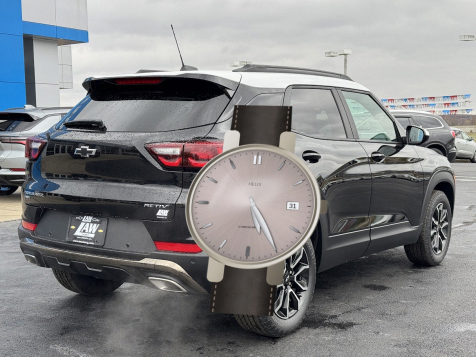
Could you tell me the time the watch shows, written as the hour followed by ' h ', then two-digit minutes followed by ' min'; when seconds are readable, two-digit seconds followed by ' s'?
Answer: 5 h 25 min
